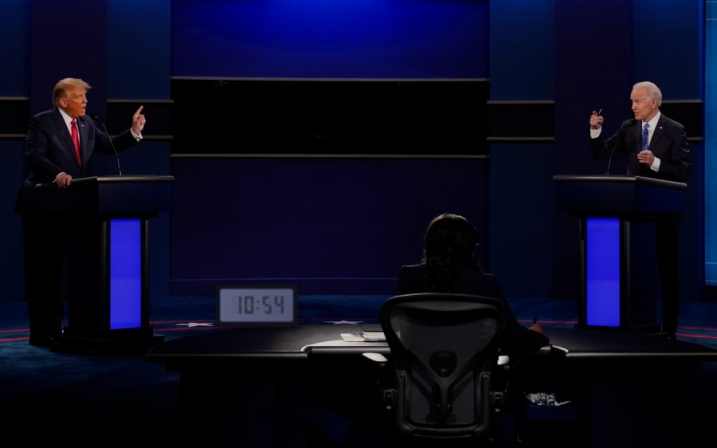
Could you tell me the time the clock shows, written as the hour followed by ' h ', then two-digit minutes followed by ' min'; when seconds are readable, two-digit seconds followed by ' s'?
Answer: 10 h 54 min
